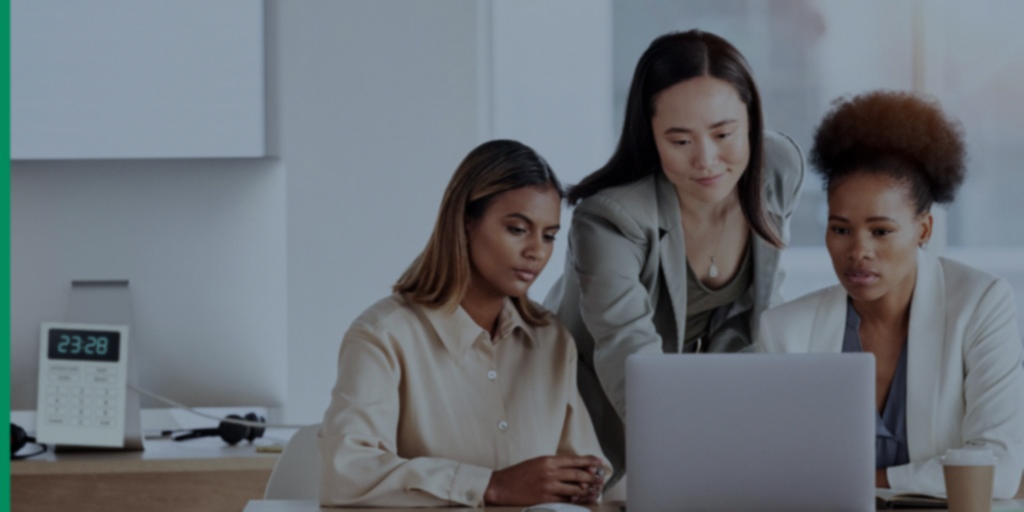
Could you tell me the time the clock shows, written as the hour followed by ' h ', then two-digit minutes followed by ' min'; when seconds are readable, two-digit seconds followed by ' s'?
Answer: 23 h 28 min
